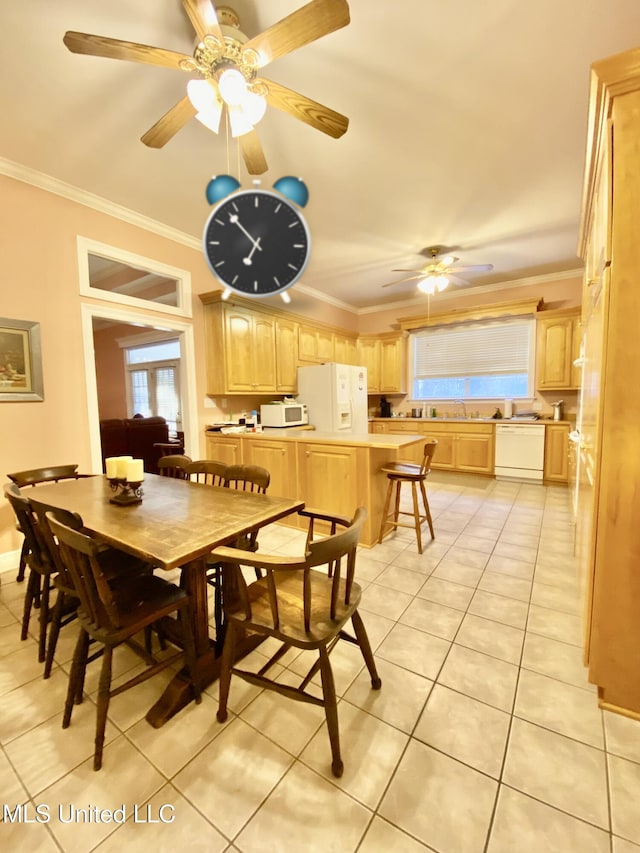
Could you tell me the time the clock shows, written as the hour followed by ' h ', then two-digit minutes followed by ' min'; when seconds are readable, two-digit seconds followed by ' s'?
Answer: 6 h 53 min
